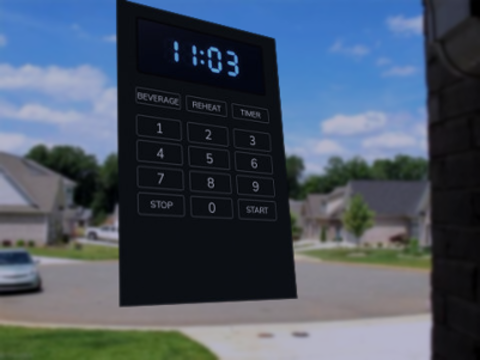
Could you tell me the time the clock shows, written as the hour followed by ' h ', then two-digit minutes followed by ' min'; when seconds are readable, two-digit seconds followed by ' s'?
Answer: 11 h 03 min
